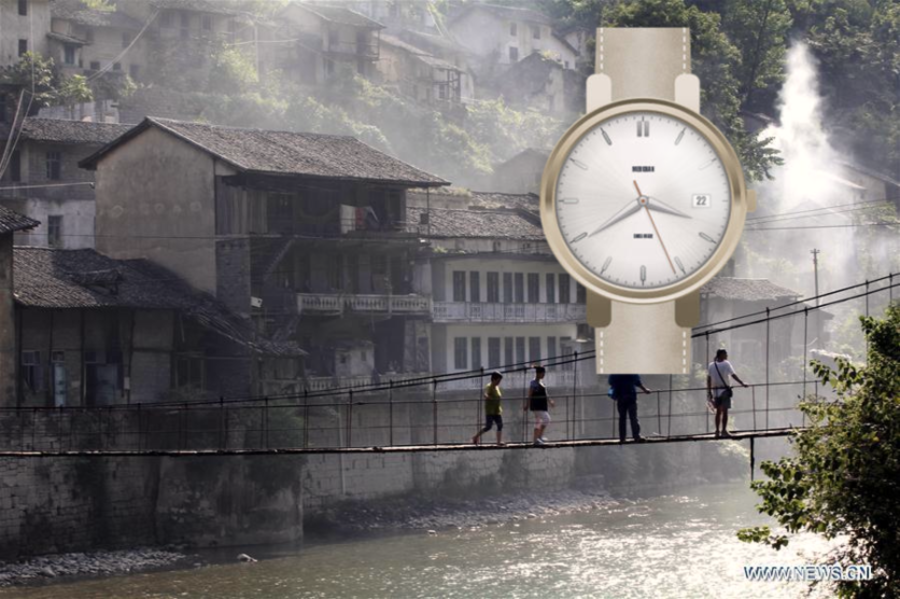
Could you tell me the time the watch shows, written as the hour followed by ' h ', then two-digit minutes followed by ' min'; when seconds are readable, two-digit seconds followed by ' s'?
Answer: 3 h 39 min 26 s
